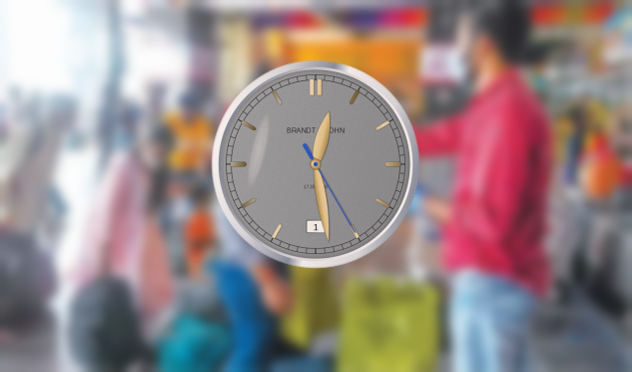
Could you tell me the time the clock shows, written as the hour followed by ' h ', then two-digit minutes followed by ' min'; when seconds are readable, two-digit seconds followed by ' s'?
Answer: 12 h 28 min 25 s
